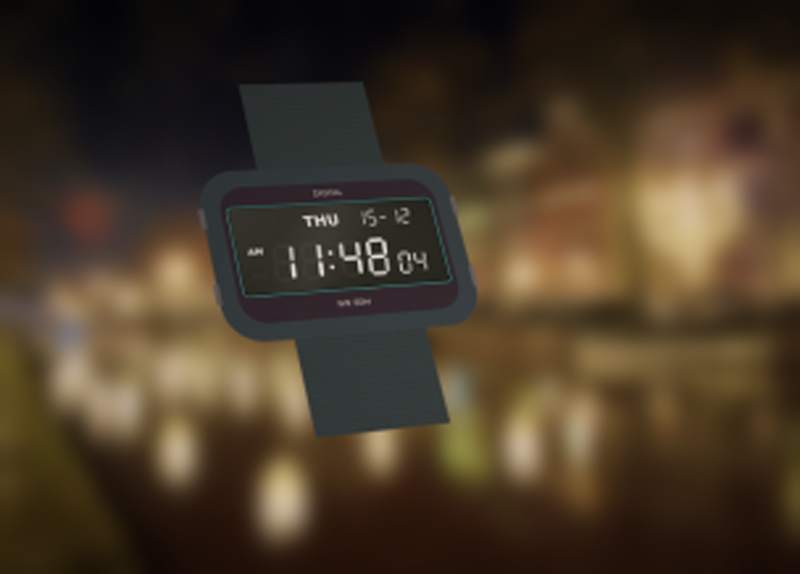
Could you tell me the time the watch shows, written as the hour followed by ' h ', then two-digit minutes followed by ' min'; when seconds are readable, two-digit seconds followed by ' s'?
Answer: 11 h 48 min 04 s
